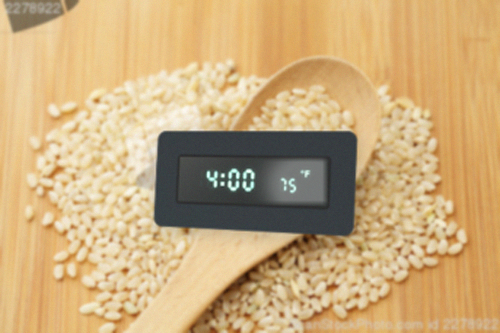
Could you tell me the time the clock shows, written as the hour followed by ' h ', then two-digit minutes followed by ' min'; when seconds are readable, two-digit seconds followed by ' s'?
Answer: 4 h 00 min
